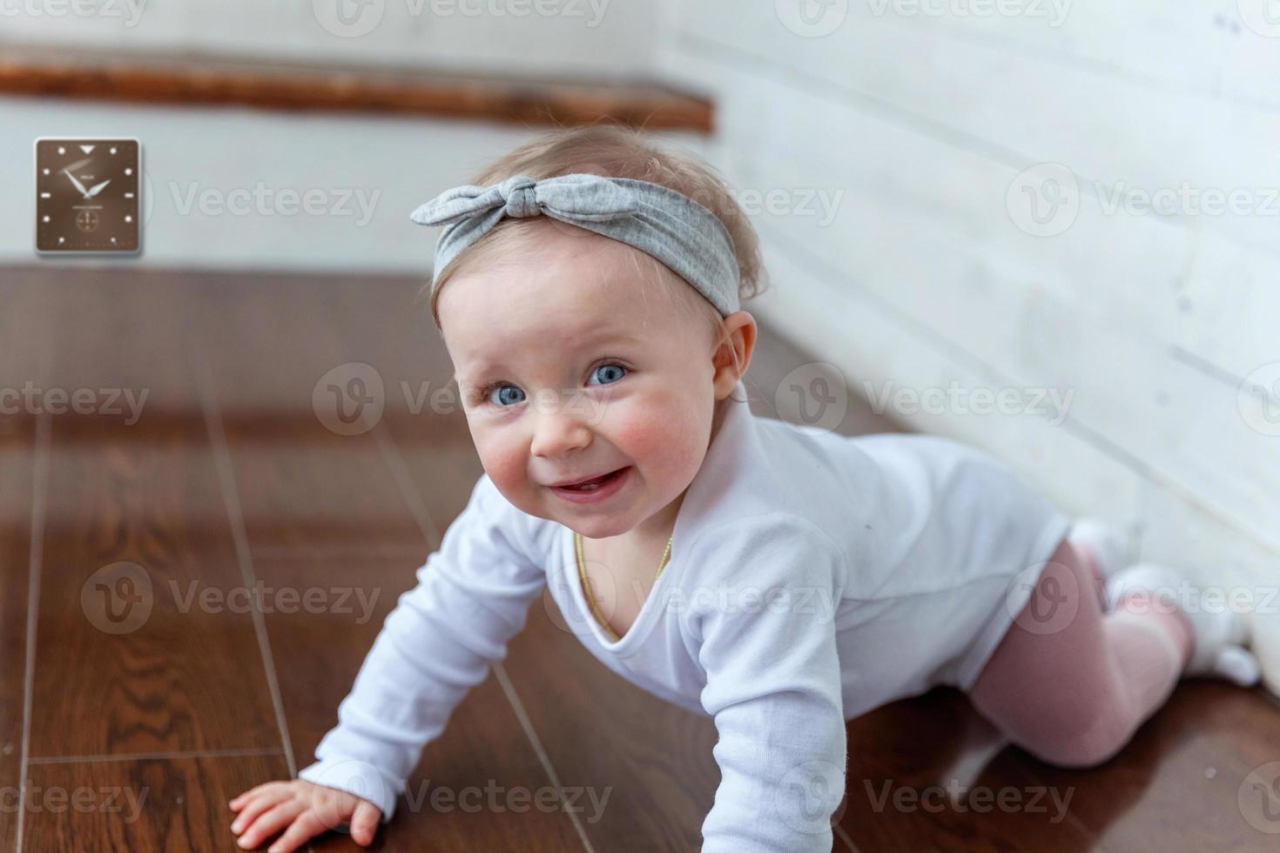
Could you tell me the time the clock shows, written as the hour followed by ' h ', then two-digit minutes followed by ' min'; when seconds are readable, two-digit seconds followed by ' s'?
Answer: 1 h 53 min
